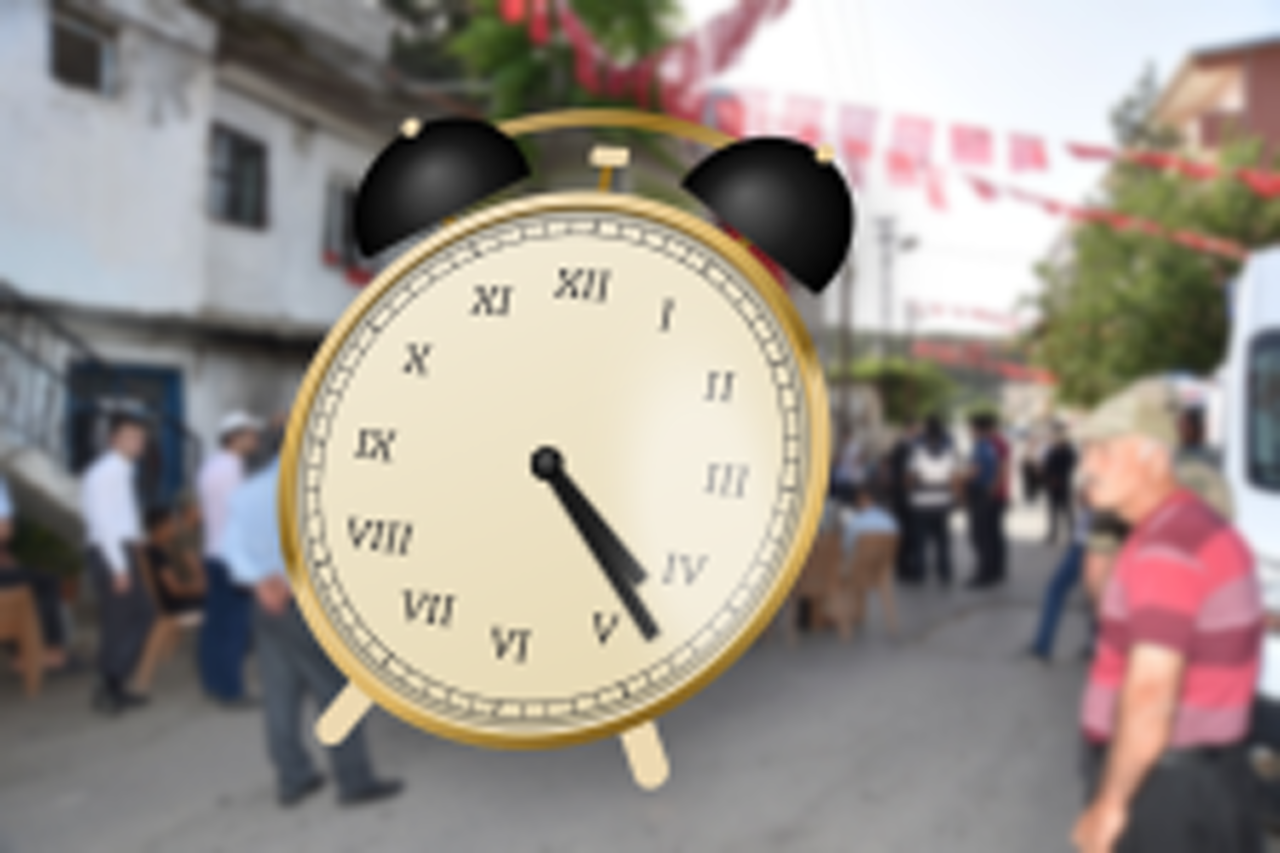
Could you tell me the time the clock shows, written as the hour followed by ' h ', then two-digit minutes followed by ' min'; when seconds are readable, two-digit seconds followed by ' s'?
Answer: 4 h 23 min
